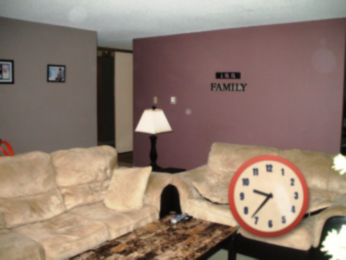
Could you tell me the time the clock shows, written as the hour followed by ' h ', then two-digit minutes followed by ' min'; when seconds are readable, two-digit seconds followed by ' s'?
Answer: 9 h 37 min
